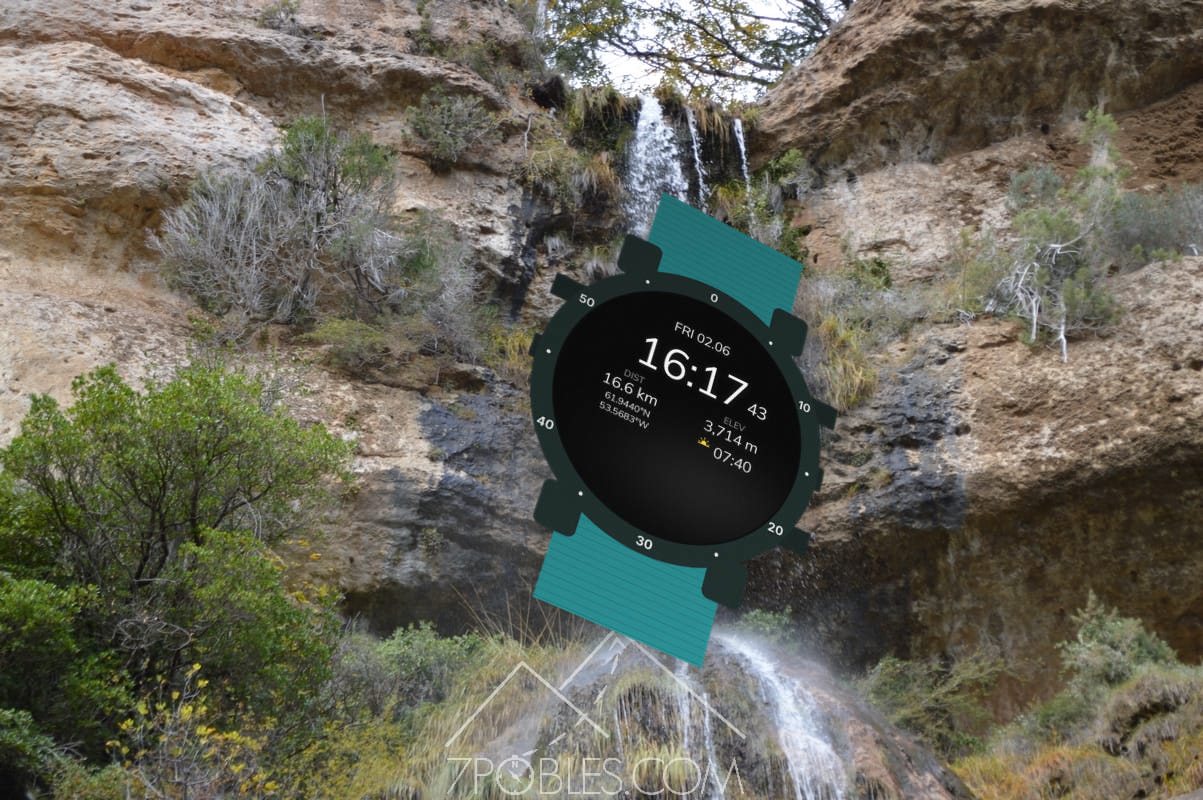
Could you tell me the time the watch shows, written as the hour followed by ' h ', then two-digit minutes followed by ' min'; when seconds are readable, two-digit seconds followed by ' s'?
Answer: 16 h 17 min 43 s
